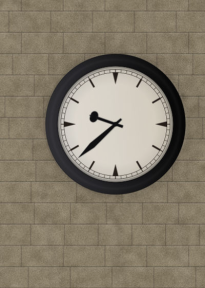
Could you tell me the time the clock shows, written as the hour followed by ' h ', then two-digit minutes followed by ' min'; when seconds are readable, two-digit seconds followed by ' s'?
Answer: 9 h 38 min
